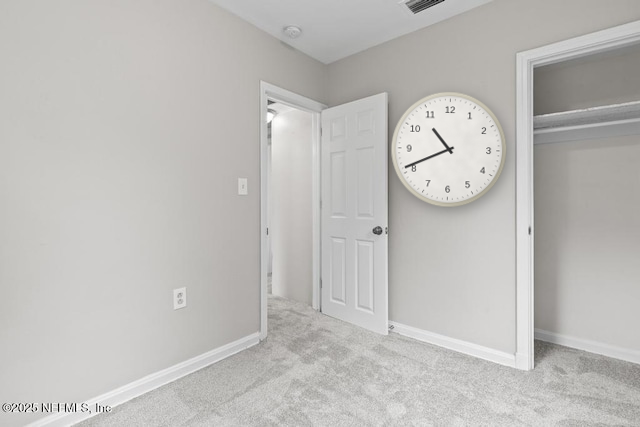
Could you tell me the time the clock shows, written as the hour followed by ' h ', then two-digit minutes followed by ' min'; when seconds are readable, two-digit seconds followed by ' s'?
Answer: 10 h 41 min
